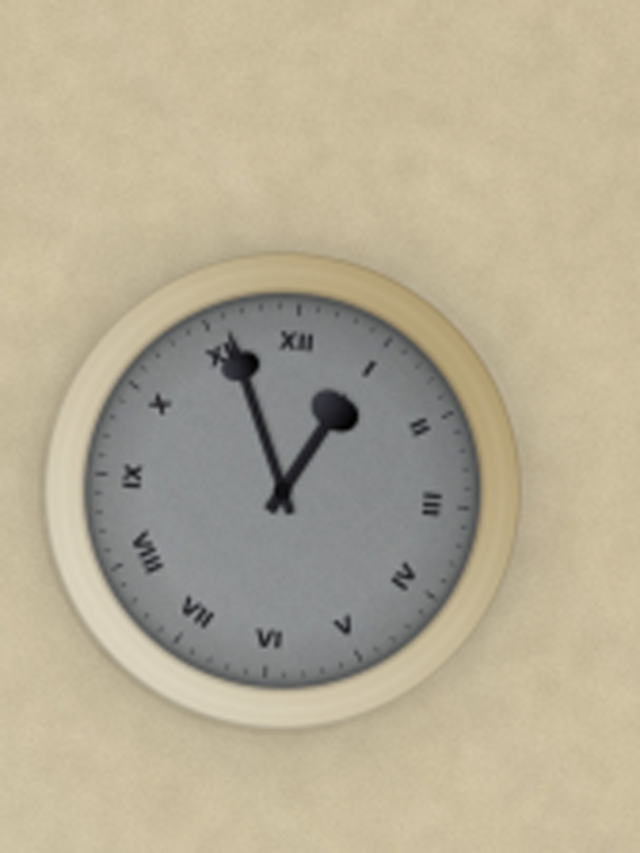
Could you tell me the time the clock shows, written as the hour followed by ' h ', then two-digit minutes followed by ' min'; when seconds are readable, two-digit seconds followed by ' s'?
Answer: 12 h 56 min
